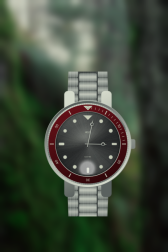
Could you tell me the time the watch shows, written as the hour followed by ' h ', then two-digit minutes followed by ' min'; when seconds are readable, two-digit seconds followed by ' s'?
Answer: 3 h 02 min
